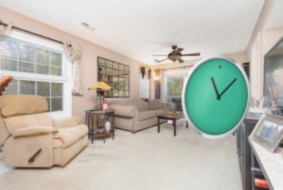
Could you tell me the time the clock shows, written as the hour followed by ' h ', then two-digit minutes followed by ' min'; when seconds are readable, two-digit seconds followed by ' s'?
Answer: 11 h 08 min
